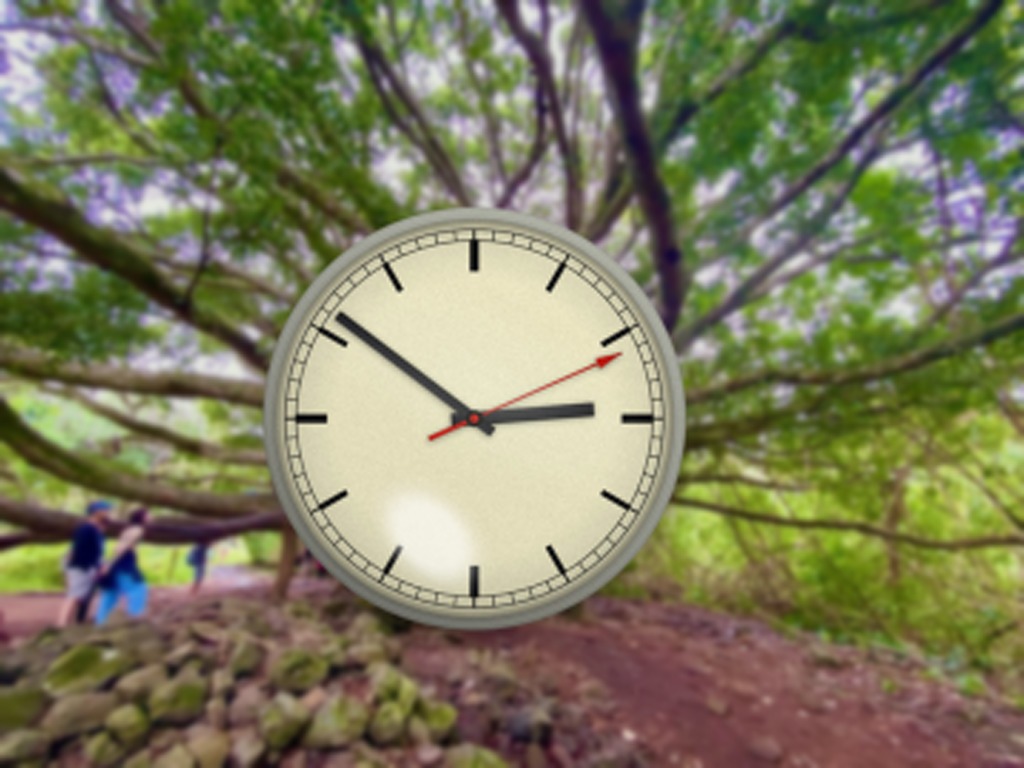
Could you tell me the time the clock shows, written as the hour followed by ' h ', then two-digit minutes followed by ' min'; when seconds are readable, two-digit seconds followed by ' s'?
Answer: 2 h 51 min 11 s
